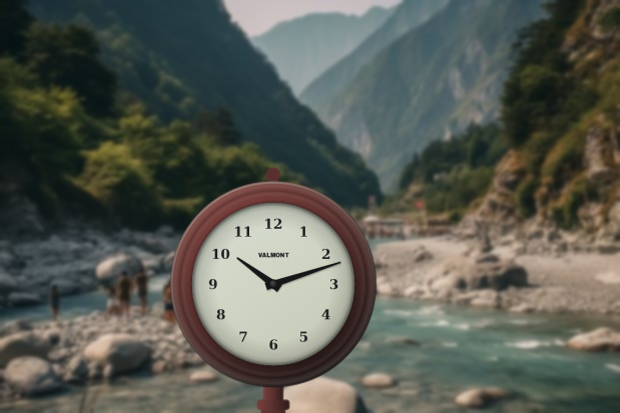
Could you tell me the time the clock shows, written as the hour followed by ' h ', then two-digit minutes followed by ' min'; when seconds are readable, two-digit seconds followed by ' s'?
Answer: 10 h 12 min
